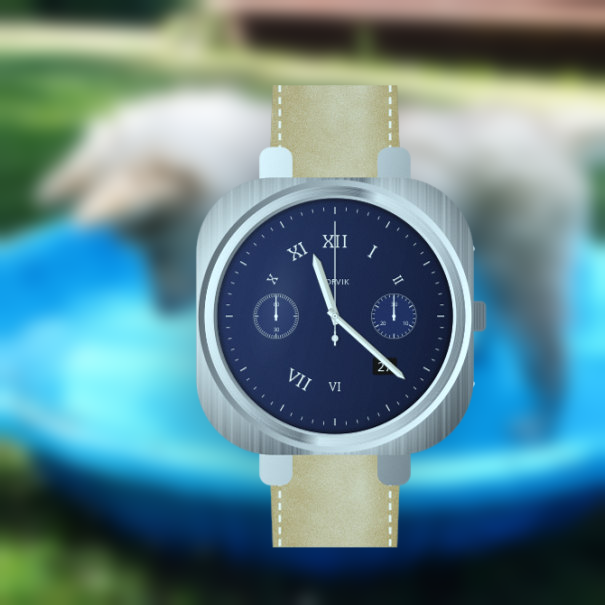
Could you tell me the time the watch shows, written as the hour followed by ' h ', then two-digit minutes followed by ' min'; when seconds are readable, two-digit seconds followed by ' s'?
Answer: 11 h 22 min
